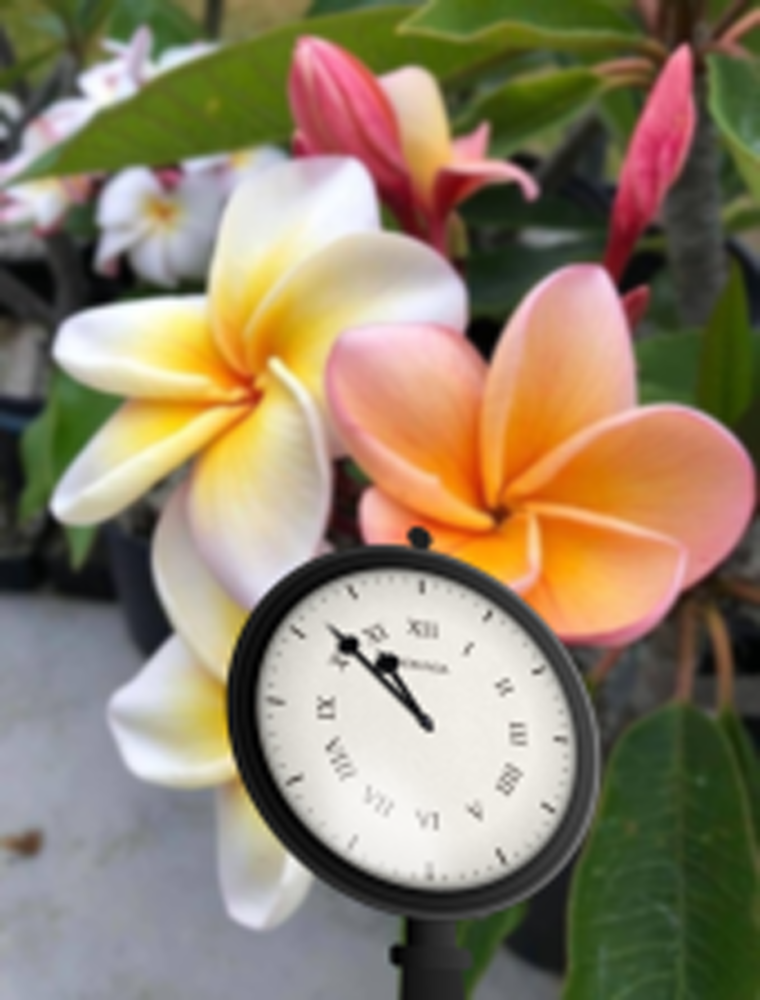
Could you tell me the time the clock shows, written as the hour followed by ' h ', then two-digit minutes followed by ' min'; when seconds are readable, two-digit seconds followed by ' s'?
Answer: 10 h 52 min
